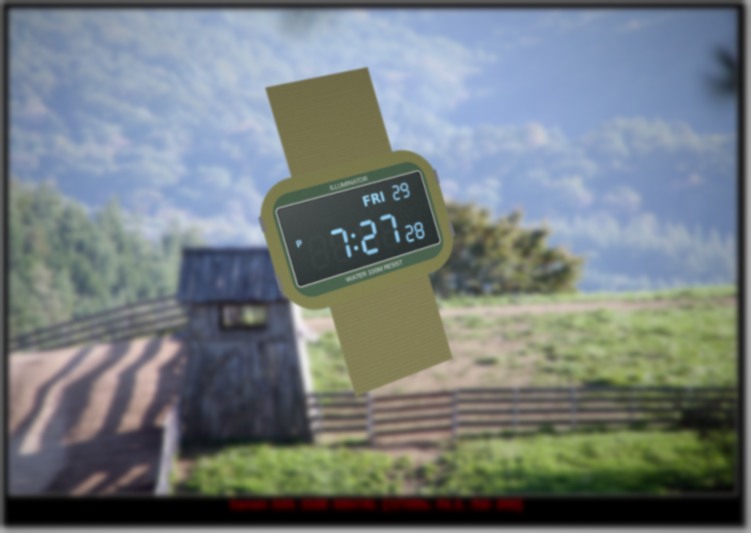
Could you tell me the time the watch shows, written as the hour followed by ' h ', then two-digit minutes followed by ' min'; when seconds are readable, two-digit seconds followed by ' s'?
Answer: 7 h 27 min 28 s
